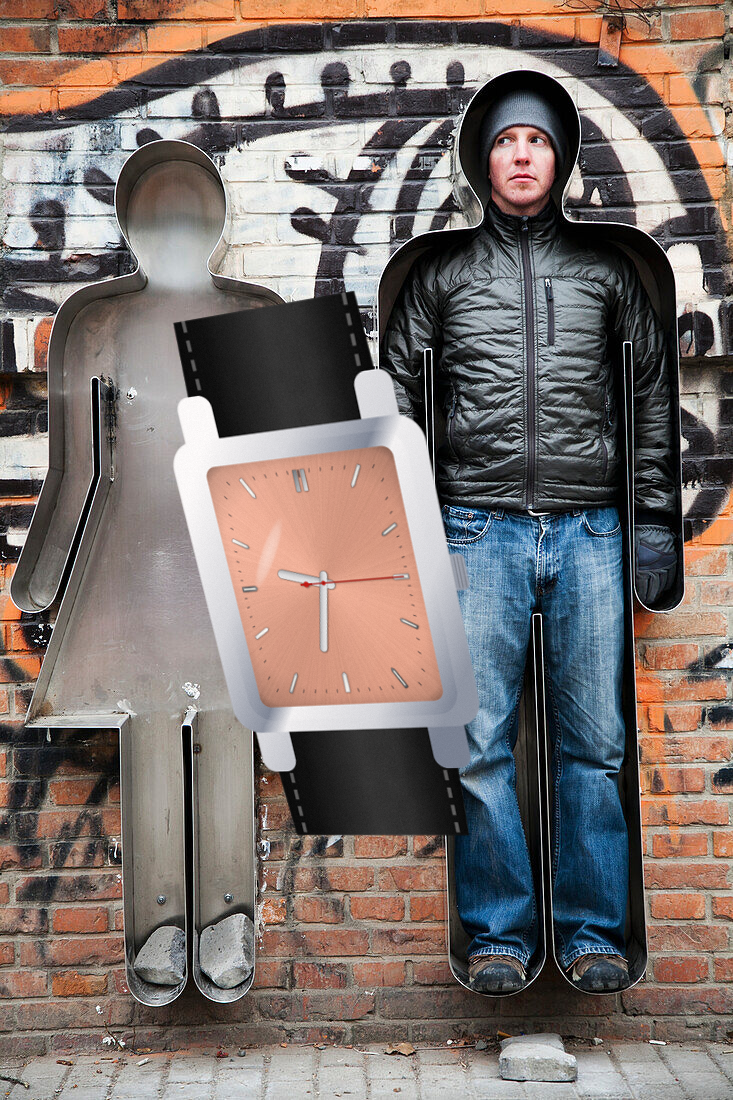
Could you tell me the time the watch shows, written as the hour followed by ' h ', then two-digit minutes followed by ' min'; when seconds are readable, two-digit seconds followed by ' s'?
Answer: 9 h 32 min 15 s
